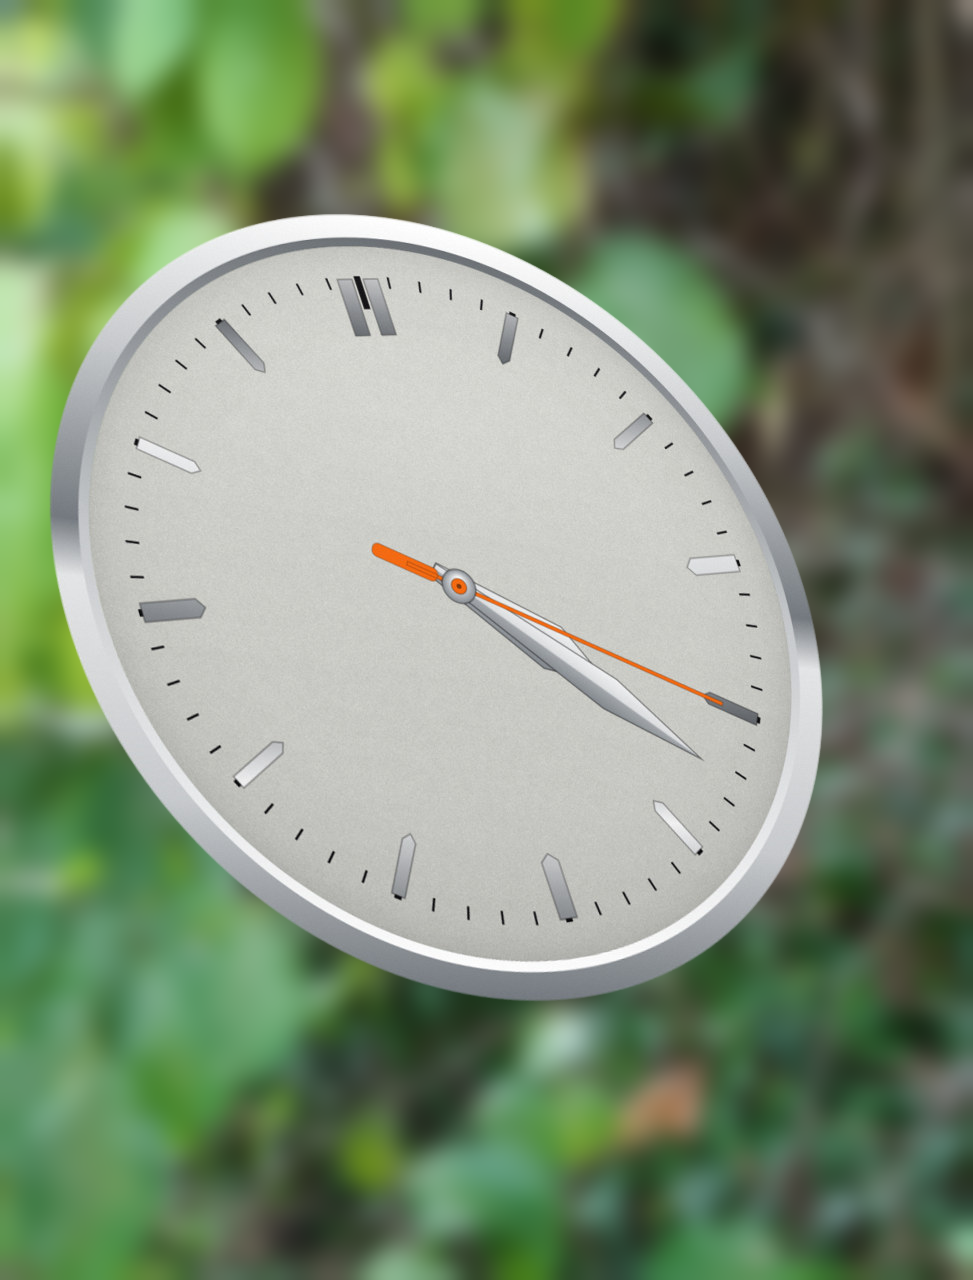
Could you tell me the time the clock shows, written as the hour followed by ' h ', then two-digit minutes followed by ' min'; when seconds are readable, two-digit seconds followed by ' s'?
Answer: 4 h 22 min 20 s
